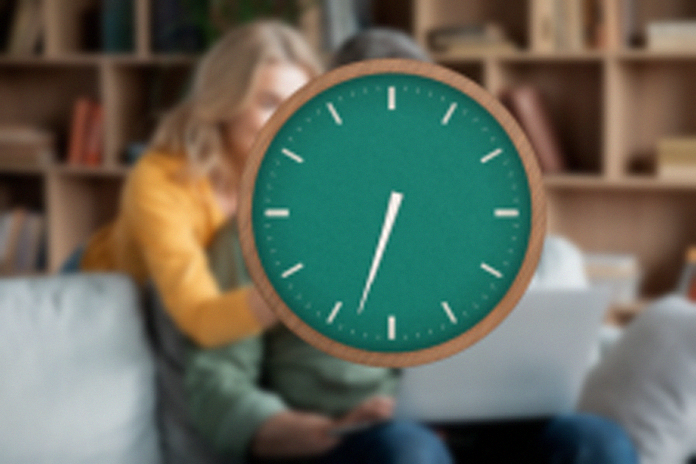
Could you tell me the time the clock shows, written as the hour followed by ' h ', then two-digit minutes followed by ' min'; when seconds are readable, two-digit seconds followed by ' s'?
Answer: 6 h 33 min
